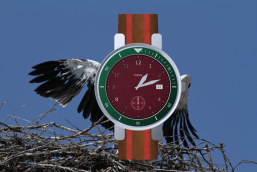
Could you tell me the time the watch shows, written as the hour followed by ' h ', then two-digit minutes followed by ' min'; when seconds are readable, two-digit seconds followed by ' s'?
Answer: 1 h 12 min
